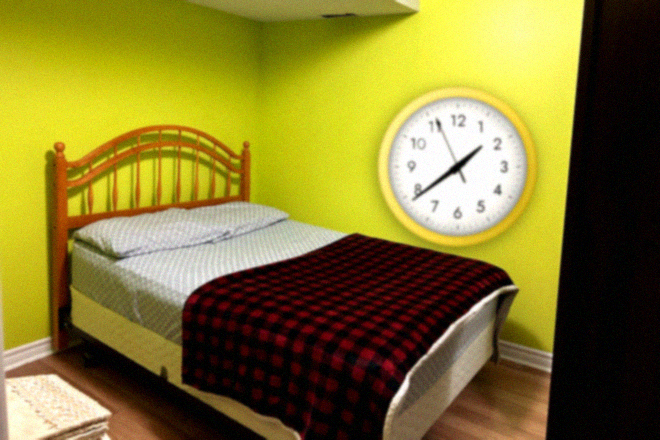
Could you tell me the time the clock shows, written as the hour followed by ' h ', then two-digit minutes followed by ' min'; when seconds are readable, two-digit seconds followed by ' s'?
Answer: 1 h 38 min 56 s
